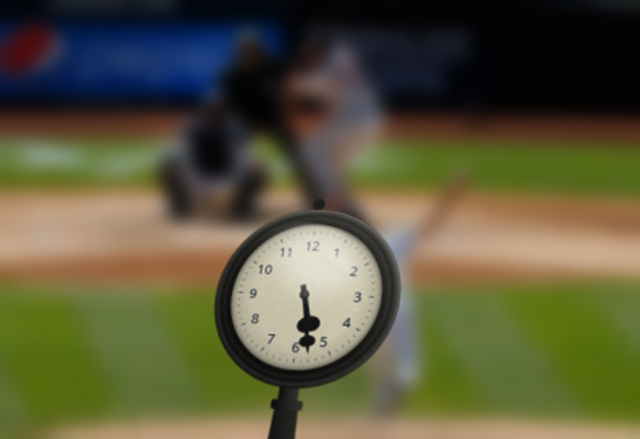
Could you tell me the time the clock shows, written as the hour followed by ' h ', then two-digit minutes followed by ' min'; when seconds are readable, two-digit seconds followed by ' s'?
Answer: 5 h 28 min
